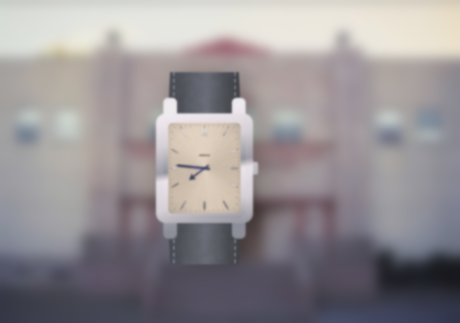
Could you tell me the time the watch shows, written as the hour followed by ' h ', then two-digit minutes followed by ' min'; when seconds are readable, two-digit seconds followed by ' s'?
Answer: 7 h 46 min
